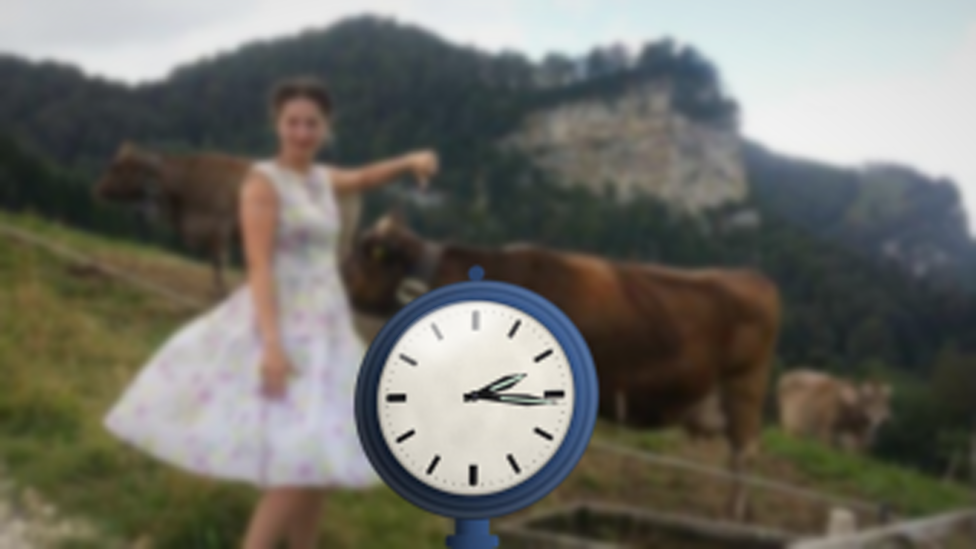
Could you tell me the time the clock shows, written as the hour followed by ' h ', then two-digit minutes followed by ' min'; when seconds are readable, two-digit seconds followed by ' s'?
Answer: 2 h 16 min
